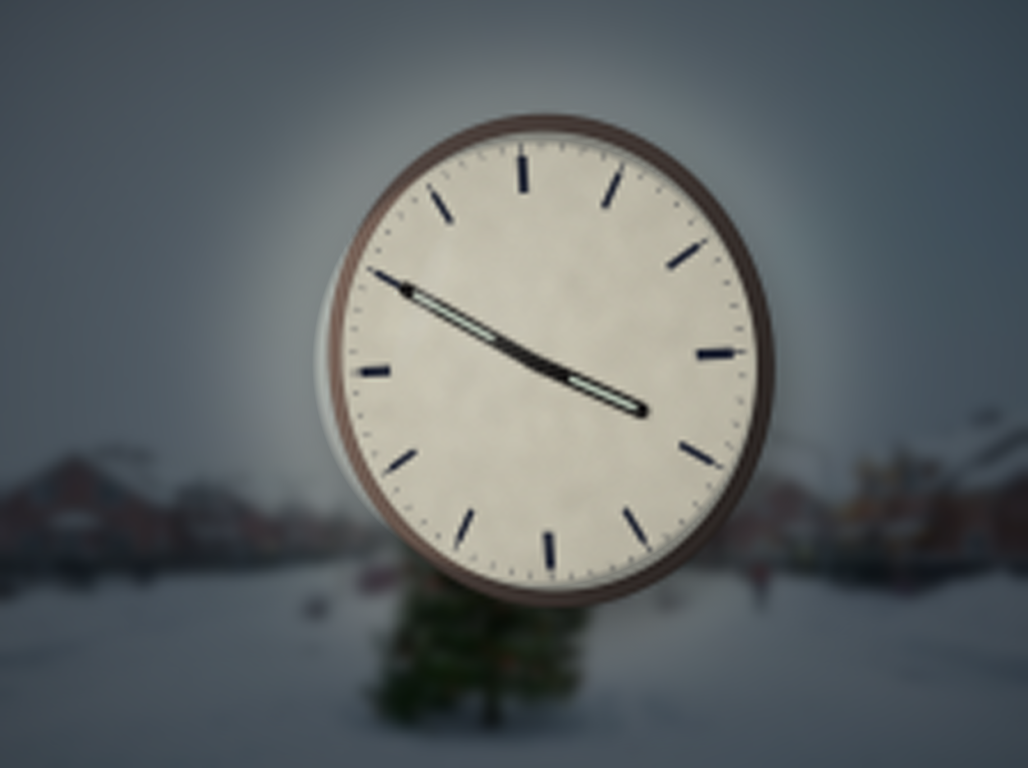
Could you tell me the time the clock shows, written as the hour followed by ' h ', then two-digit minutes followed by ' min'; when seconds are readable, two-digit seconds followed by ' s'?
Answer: 3 h 50 min
